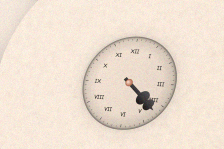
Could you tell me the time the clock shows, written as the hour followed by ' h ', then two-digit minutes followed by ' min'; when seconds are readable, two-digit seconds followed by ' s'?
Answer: 4 h 22 min
